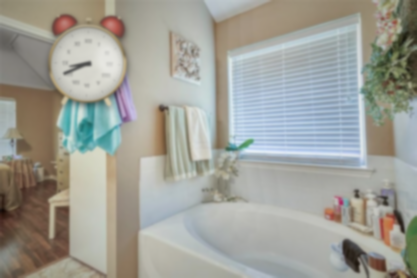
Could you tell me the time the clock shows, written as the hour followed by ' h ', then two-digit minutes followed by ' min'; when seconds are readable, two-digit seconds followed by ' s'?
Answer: 8 h 41 min
